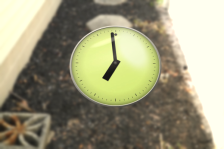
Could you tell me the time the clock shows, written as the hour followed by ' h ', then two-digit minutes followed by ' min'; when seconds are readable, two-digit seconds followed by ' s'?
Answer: 6 h 59 min
